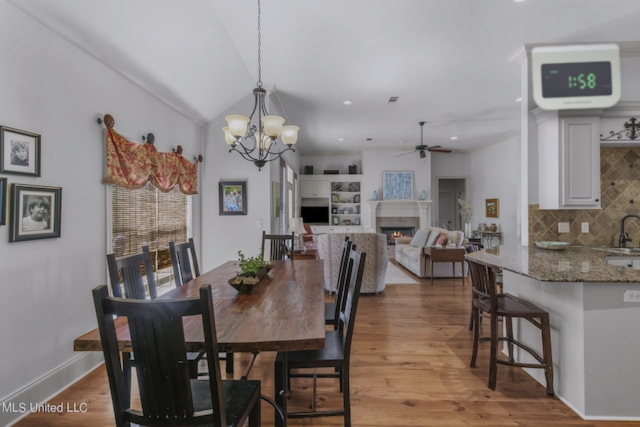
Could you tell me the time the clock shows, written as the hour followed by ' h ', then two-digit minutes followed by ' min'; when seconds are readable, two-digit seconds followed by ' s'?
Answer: 1 h 58 min
